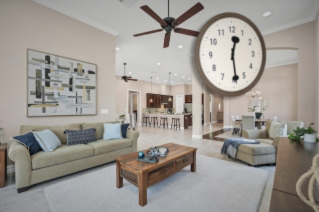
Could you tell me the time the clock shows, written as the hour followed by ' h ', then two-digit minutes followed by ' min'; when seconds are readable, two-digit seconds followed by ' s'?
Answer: 12 h 29 min
